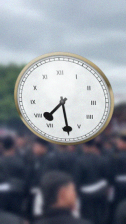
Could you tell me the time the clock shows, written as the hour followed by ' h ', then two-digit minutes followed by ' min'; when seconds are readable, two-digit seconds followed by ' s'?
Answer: 7 h 29 min
